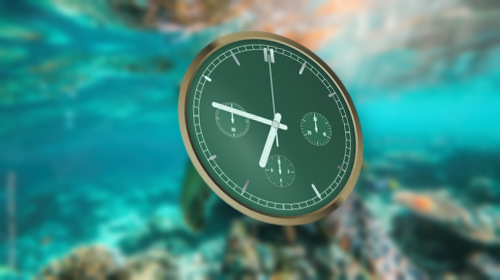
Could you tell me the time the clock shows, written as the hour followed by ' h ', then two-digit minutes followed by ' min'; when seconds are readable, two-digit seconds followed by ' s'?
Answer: 6 h 47 min
